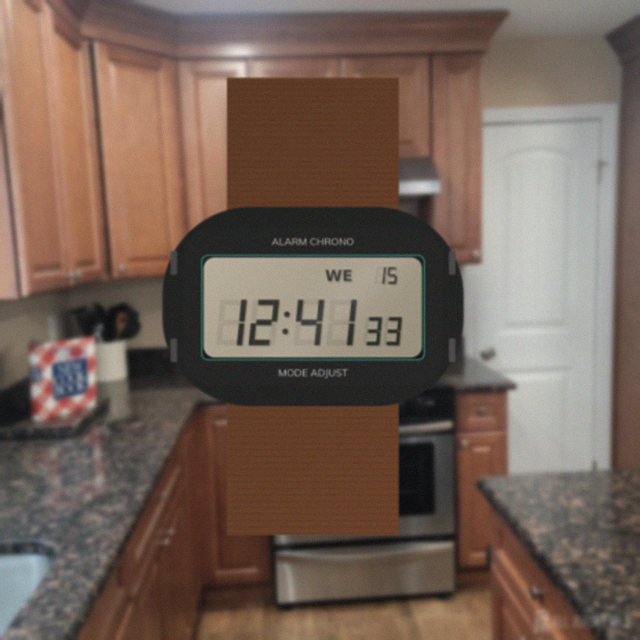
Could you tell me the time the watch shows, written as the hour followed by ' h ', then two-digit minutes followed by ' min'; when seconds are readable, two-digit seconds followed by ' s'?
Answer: 12 h 41 min 33 s
